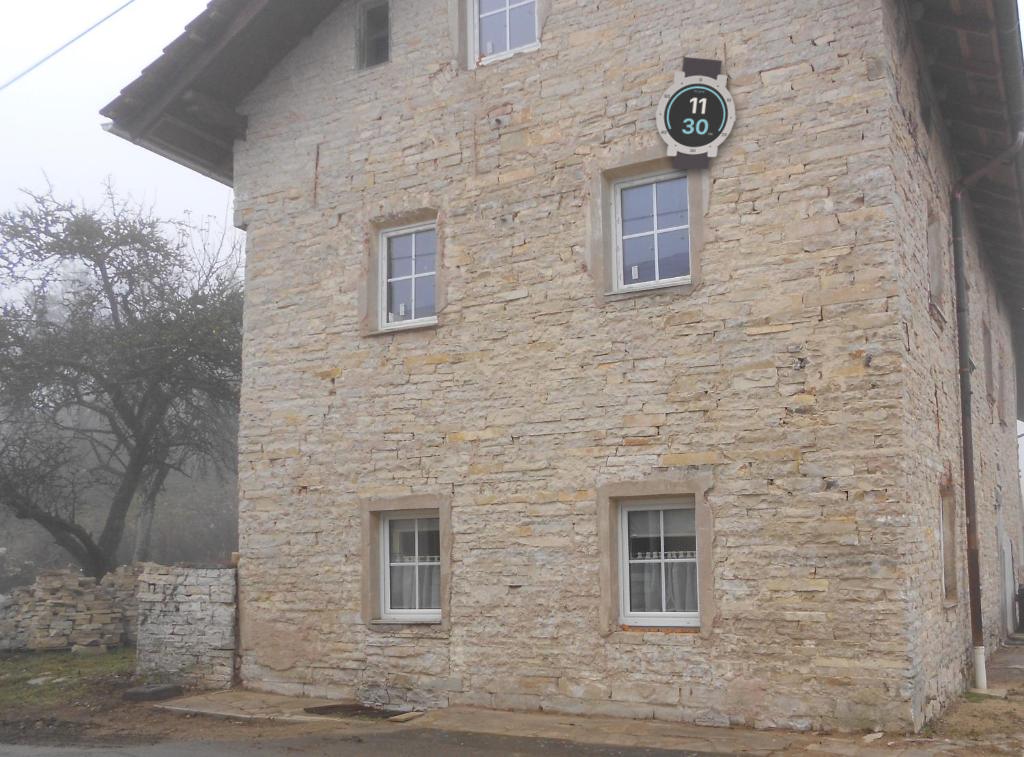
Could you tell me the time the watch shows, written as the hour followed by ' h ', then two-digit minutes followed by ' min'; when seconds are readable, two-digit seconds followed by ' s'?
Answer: 11 h 30 min
